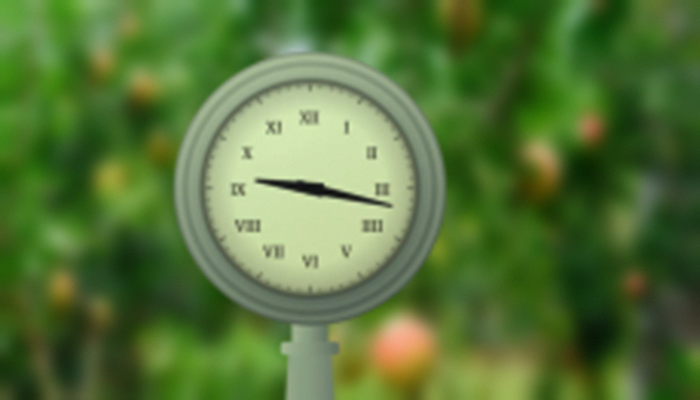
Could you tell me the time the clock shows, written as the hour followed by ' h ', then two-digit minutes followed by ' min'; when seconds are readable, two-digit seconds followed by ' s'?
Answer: 9 h 17 min
